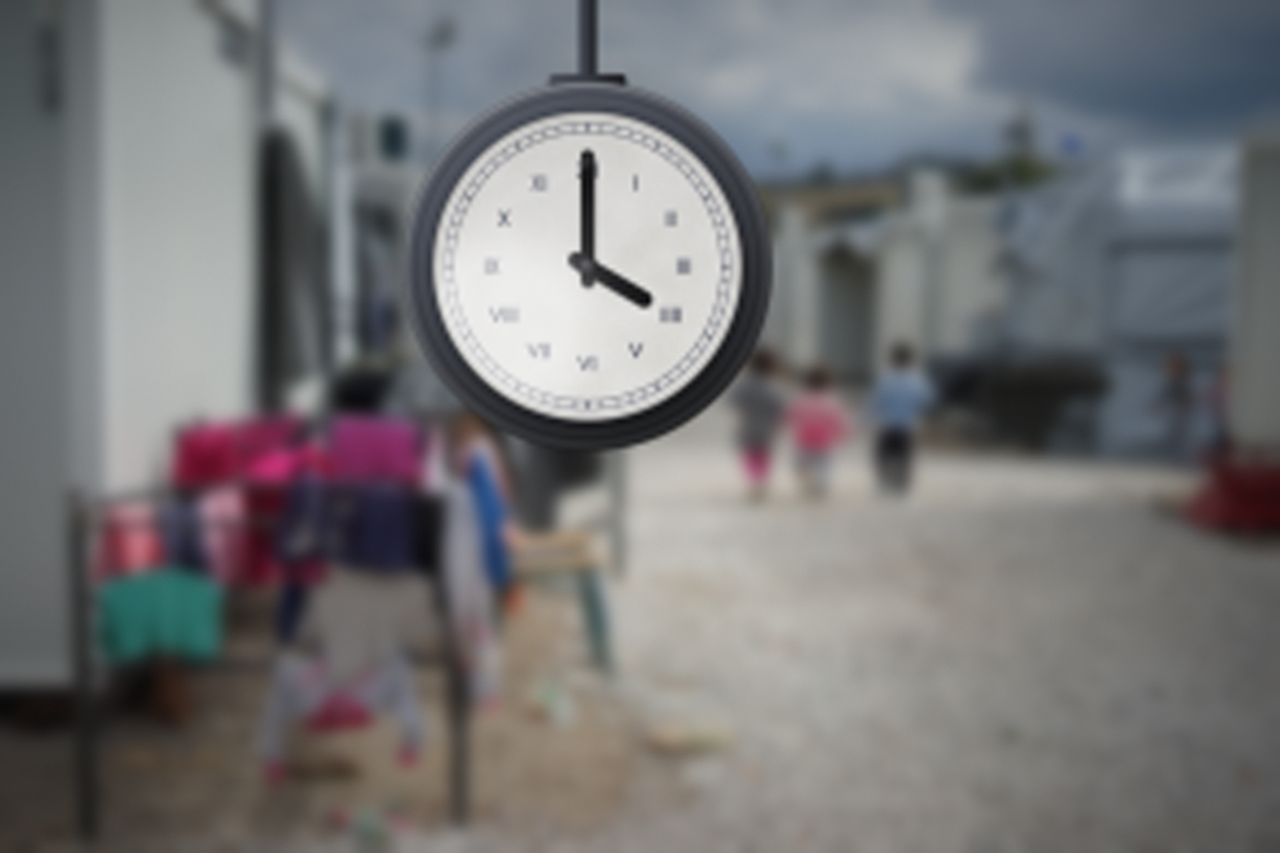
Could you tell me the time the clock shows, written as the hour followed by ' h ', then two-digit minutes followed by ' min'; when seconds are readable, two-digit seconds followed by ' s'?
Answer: 4 h 00 min
